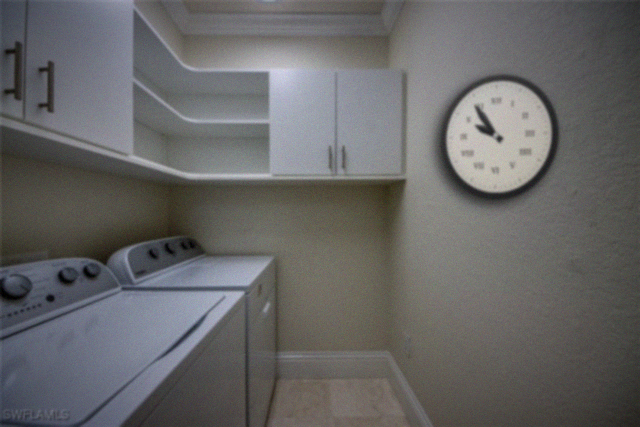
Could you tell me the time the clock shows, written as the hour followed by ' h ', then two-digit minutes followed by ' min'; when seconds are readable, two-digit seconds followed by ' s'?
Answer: 9 h 54 min
